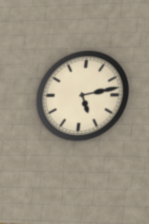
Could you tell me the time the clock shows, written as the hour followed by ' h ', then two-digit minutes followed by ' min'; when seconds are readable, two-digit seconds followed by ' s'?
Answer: 5 h 13 min
